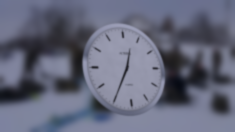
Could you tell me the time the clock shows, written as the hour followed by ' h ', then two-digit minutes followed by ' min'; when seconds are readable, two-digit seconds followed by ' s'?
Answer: 12 h 35 min
